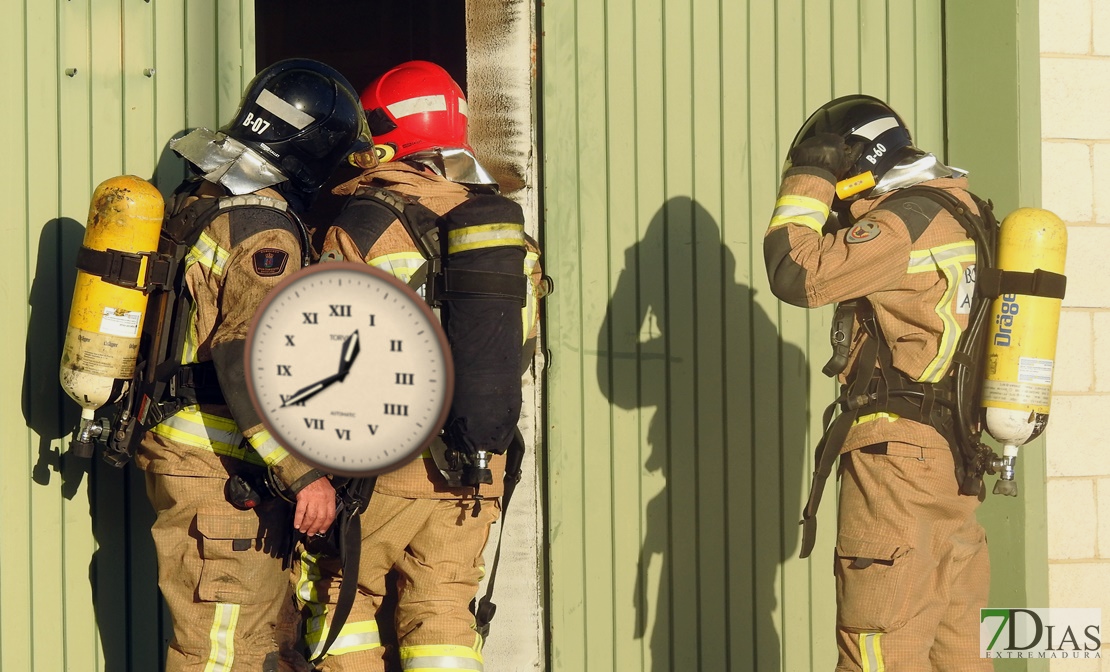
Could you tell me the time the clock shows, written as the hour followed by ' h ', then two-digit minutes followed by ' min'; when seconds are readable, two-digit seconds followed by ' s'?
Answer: 12 h 40 min
